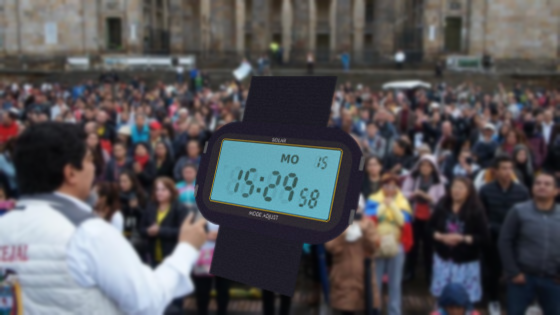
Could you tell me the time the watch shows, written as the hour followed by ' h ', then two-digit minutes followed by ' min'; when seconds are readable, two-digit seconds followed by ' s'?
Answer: 15 h 29 min 58 s
